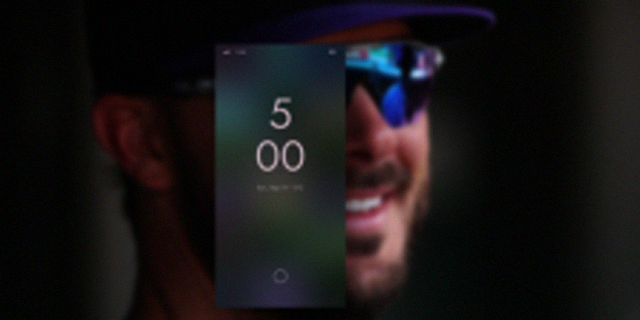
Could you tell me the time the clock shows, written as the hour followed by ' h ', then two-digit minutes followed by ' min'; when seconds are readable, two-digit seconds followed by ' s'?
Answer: 5 h 00 min
